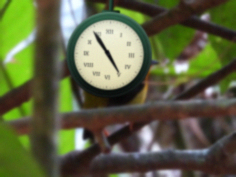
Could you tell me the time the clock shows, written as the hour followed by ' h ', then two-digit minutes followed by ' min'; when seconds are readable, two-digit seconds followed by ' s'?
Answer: 4 h 54 min
